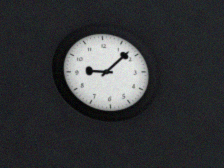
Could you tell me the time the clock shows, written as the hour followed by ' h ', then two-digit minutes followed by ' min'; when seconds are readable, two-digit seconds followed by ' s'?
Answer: 9 h 08 min
